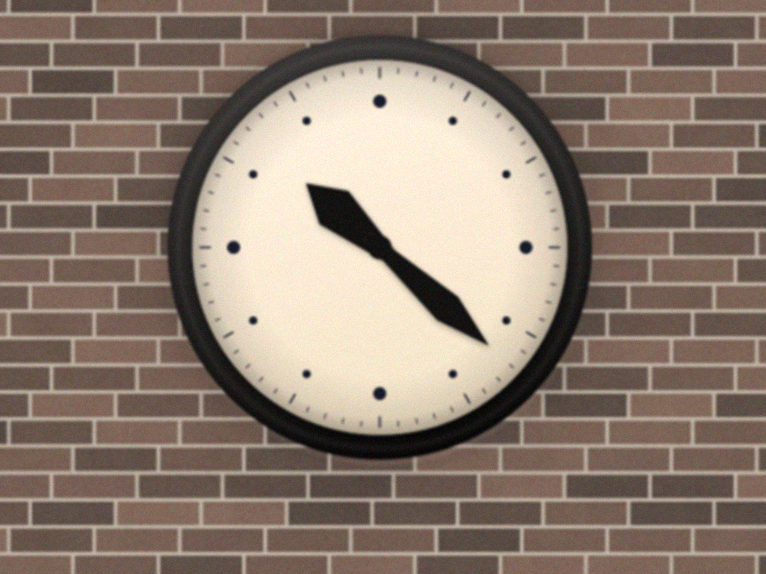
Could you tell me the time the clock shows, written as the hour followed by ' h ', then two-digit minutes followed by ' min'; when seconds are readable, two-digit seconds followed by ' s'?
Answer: 10 h 22 min
